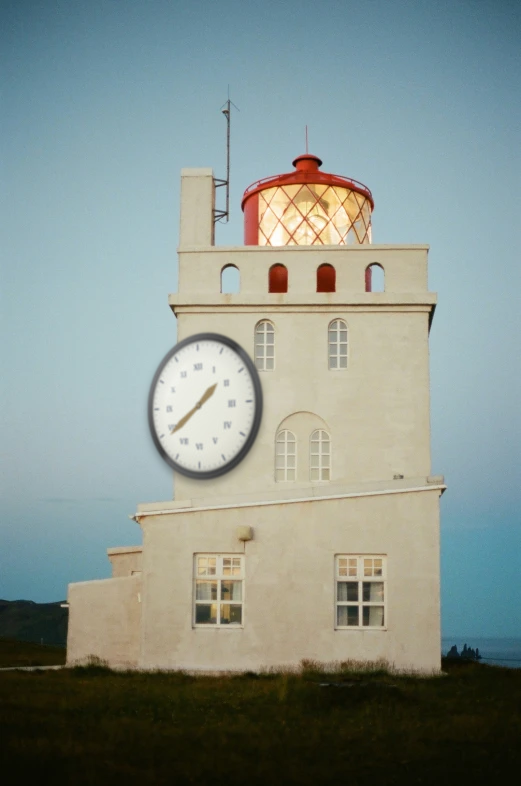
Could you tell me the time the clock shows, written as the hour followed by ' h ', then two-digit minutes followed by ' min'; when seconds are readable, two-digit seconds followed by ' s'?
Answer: 1 h 39 min
